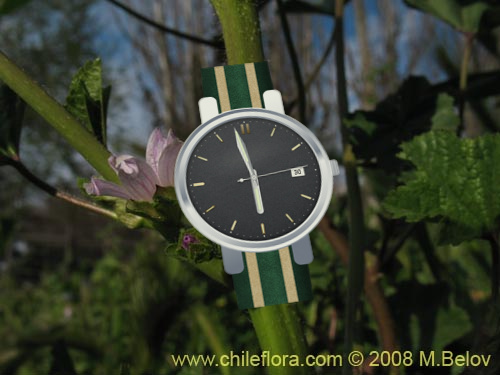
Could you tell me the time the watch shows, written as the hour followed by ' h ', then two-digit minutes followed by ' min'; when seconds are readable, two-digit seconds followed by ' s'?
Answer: 5 h 58 min 14 s
